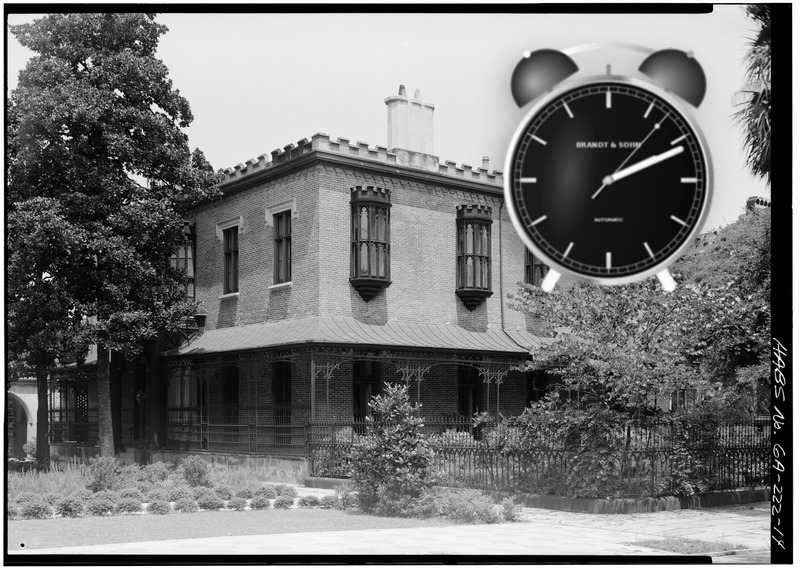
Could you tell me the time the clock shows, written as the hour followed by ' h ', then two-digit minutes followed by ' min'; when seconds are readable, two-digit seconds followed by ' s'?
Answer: 2 h 11 min 07 s
